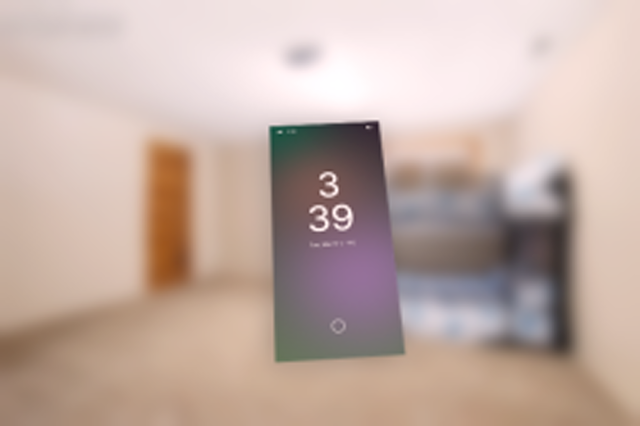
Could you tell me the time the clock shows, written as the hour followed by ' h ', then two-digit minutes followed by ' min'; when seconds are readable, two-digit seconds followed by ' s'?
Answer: 3 h 39 min
